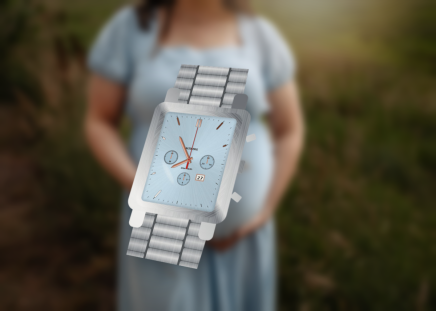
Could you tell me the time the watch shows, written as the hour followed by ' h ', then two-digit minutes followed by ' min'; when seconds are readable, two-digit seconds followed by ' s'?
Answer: 7 h 54 min
